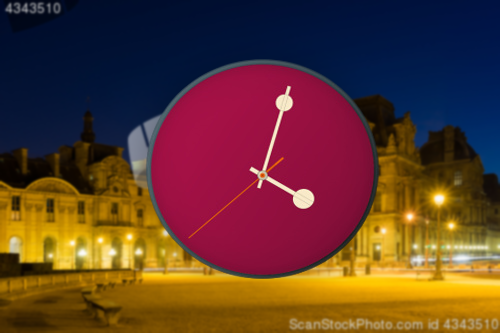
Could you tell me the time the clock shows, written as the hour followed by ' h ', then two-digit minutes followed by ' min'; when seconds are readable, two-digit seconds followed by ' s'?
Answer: 4 h 02 min 38 s
